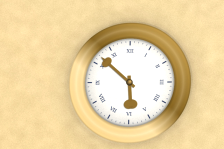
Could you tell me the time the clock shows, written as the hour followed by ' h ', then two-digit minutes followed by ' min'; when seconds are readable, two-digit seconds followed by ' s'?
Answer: 5 h 52 min
